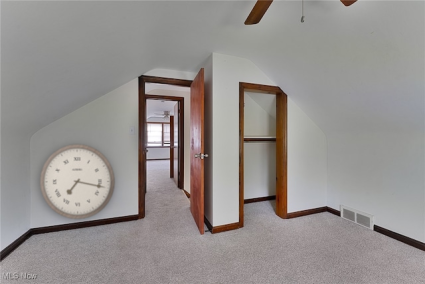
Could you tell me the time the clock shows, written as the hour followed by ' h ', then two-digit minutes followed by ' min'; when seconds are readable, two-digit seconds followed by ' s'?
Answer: 7 h 17 min
